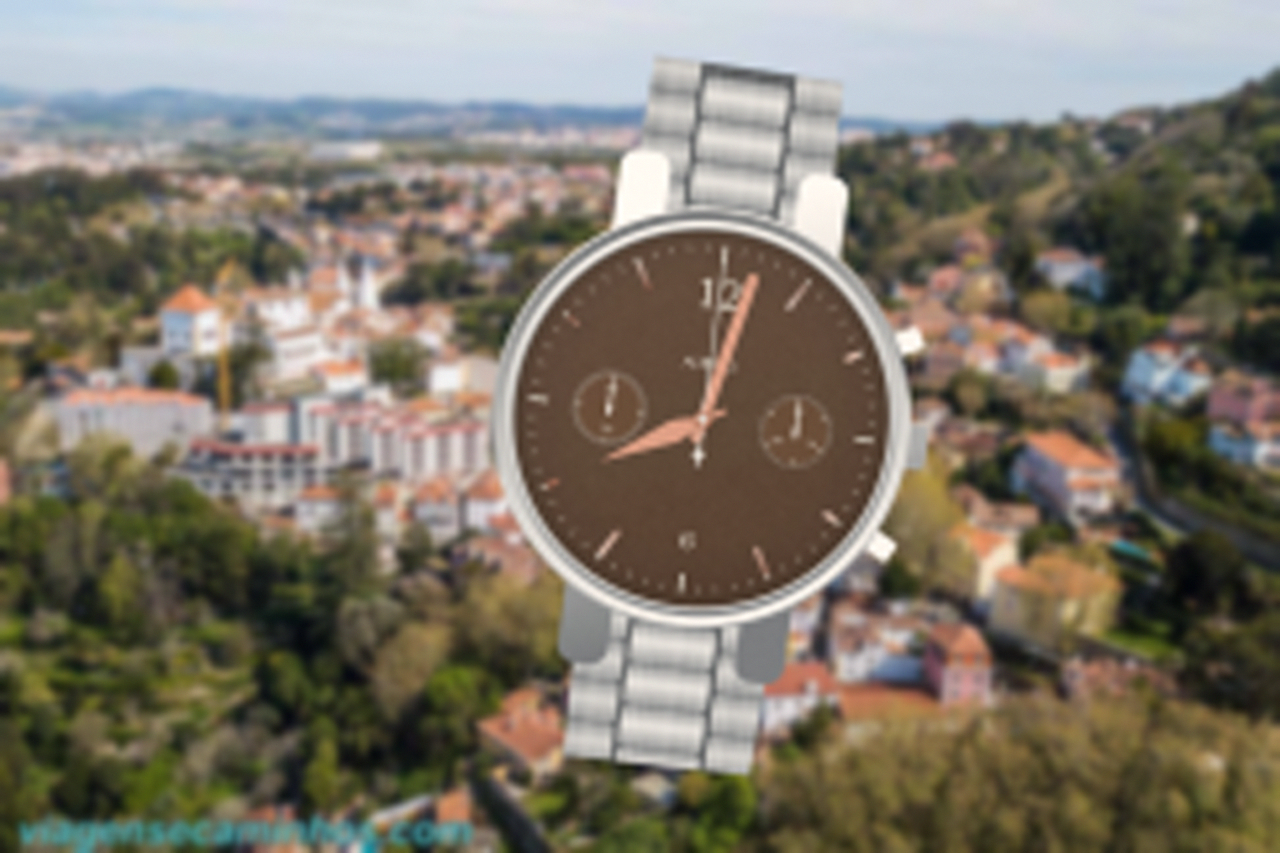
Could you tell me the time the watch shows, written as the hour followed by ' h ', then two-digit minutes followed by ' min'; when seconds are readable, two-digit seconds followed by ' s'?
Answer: 8 h 02 min
